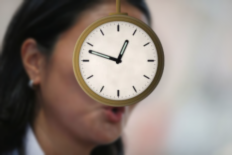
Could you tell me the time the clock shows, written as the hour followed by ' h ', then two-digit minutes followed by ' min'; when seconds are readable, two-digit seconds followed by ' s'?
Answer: 12 h 48 min
